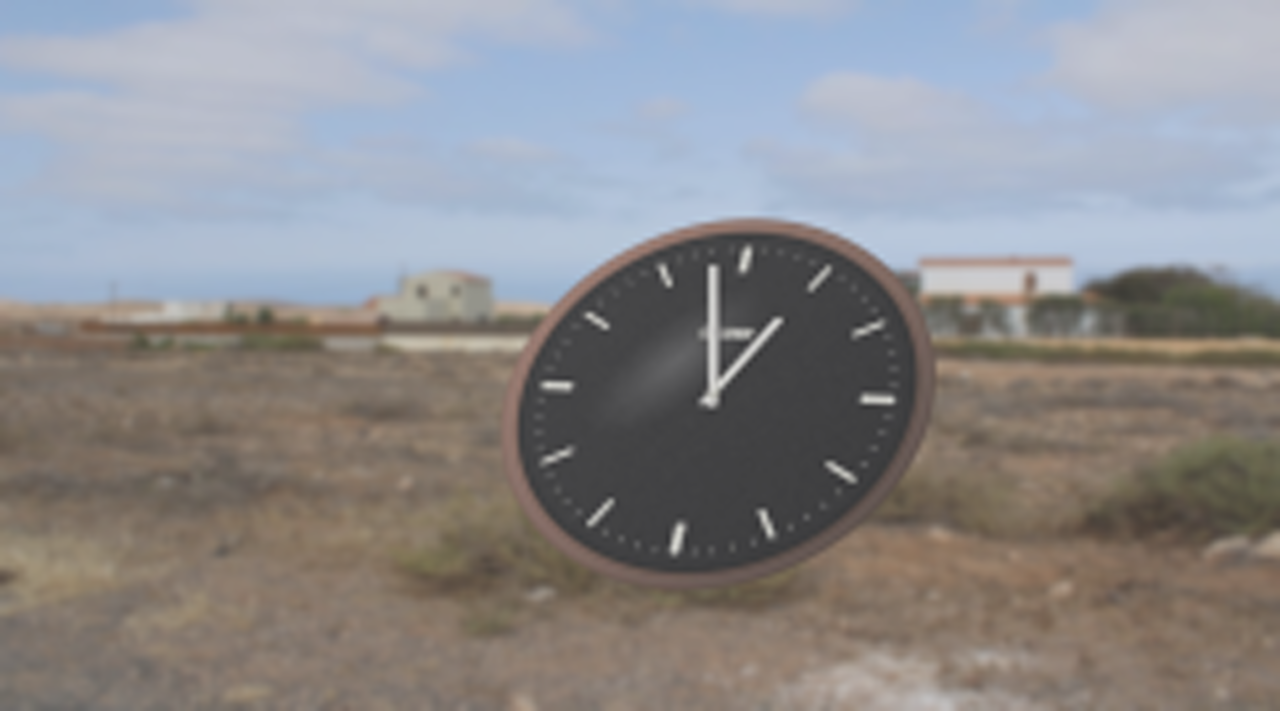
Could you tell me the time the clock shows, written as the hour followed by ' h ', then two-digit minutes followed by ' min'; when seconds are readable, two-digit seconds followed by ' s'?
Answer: 12 h 58 min
